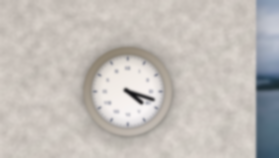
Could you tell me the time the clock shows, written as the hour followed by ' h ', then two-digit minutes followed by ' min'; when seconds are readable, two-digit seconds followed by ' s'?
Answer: 4 h 18 min
